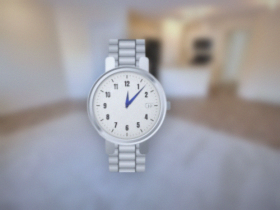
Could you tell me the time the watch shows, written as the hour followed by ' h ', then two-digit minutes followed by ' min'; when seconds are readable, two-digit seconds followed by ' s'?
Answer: 12 h 07 min
